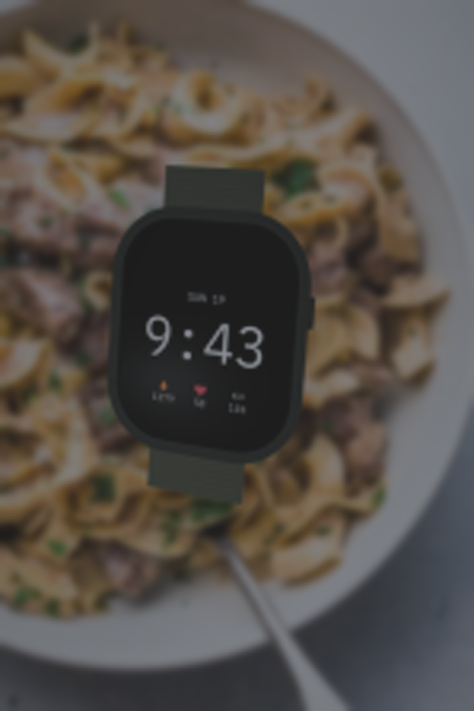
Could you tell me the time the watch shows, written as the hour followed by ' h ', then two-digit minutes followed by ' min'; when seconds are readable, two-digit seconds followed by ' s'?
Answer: 9 h 43 min
